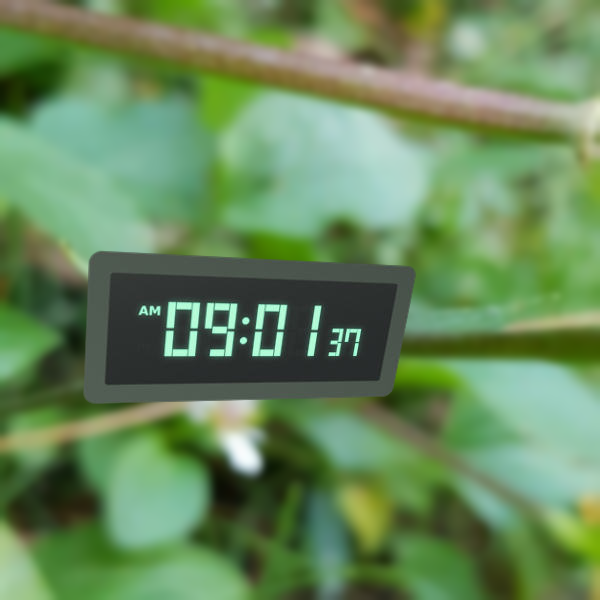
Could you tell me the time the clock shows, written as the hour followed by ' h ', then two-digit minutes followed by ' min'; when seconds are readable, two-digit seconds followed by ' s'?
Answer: 9 h 01 min 37 s
